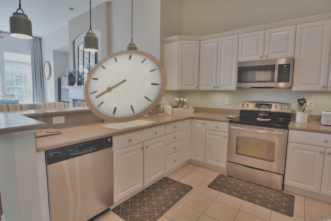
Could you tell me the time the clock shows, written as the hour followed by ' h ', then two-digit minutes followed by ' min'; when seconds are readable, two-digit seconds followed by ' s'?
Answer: 7 h 38 min
